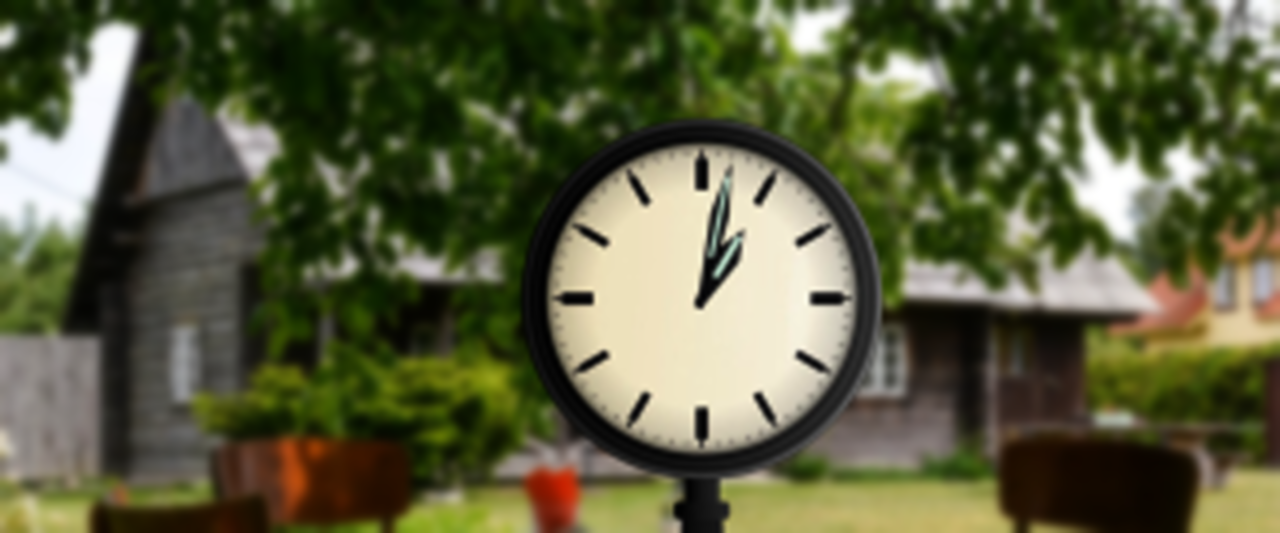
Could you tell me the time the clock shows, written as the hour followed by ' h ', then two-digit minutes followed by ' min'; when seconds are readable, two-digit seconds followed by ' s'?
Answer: 1 h 02 min
